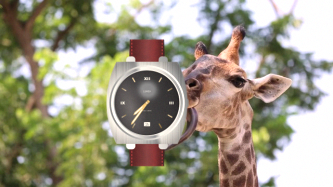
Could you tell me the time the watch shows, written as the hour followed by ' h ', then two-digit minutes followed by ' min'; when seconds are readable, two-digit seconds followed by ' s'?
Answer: 7 h 36 min
